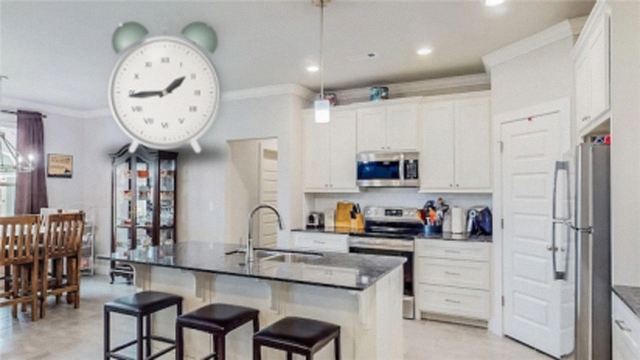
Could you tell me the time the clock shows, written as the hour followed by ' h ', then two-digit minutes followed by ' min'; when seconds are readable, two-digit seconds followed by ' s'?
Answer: 1 h 44 min
